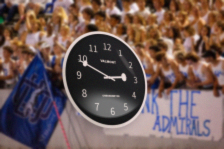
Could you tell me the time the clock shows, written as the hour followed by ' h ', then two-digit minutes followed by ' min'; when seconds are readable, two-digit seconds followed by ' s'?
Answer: 2 h 49 min
